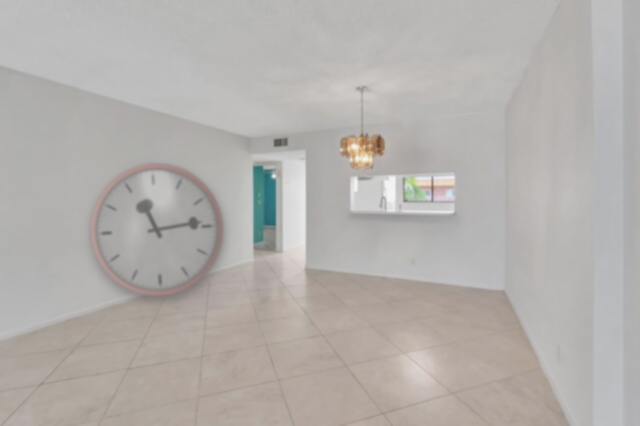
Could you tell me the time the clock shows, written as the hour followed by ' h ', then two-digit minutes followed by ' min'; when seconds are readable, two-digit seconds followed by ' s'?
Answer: 11 h 14 min
